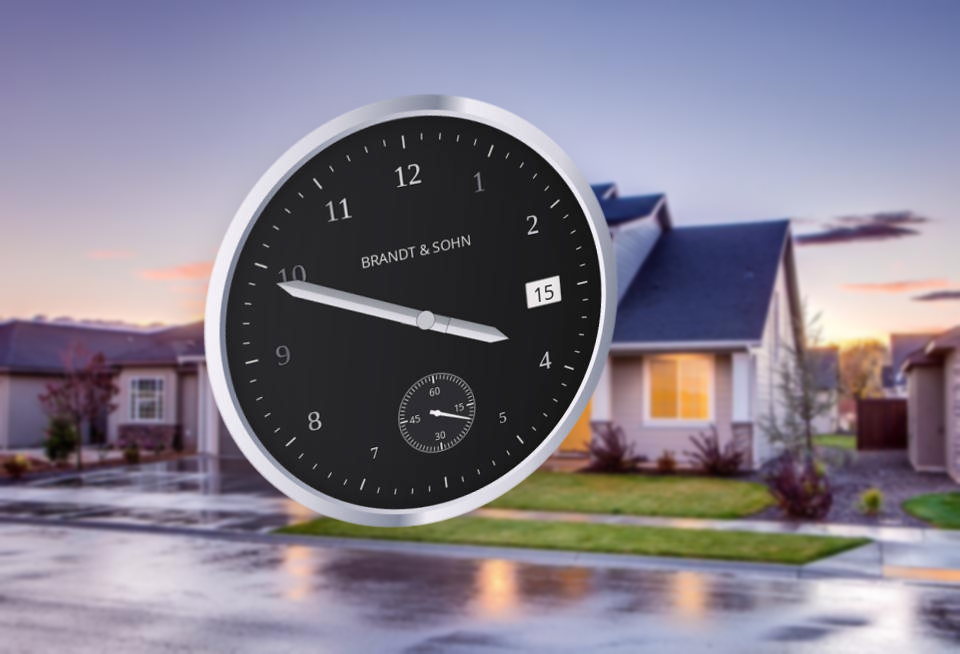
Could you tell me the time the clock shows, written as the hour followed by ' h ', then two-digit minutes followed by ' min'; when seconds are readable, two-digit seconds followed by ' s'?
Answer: 3 h 49 min 19 s
